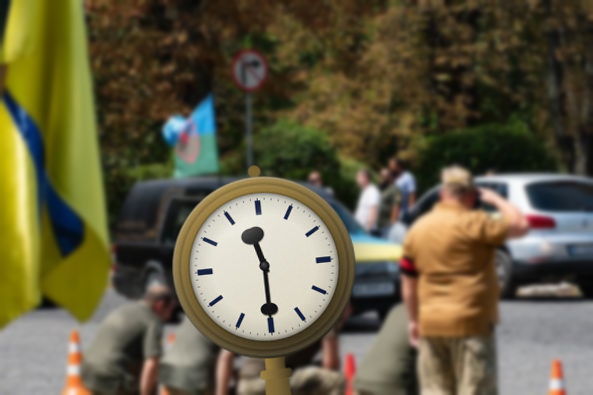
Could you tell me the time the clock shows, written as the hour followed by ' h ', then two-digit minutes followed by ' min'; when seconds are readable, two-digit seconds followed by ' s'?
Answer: 11 h 30 min
